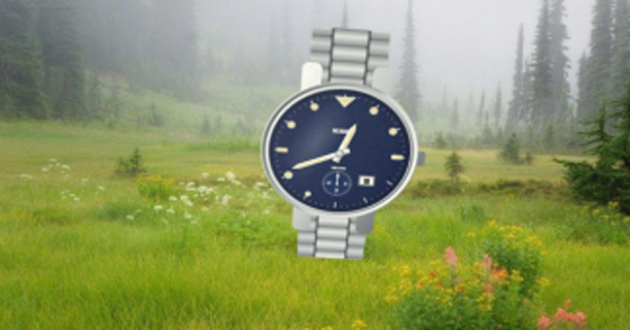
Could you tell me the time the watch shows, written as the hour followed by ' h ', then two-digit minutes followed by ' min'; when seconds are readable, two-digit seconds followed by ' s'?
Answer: 12 h 41 min
